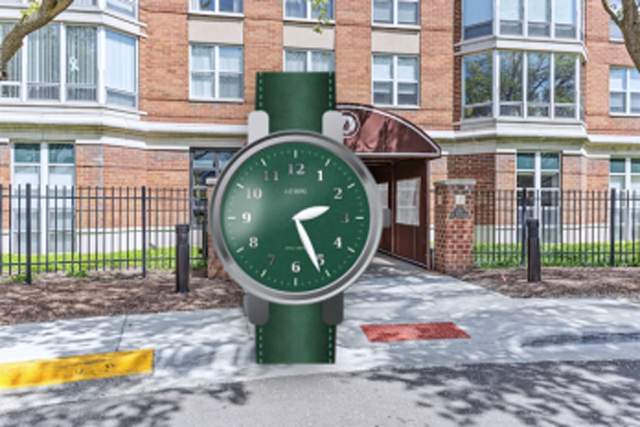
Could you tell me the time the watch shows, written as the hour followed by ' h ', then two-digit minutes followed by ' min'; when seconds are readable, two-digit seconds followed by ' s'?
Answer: 2 h 26 min
